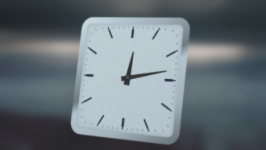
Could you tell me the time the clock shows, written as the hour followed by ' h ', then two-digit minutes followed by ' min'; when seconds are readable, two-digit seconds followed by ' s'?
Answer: 12 h 13 min
